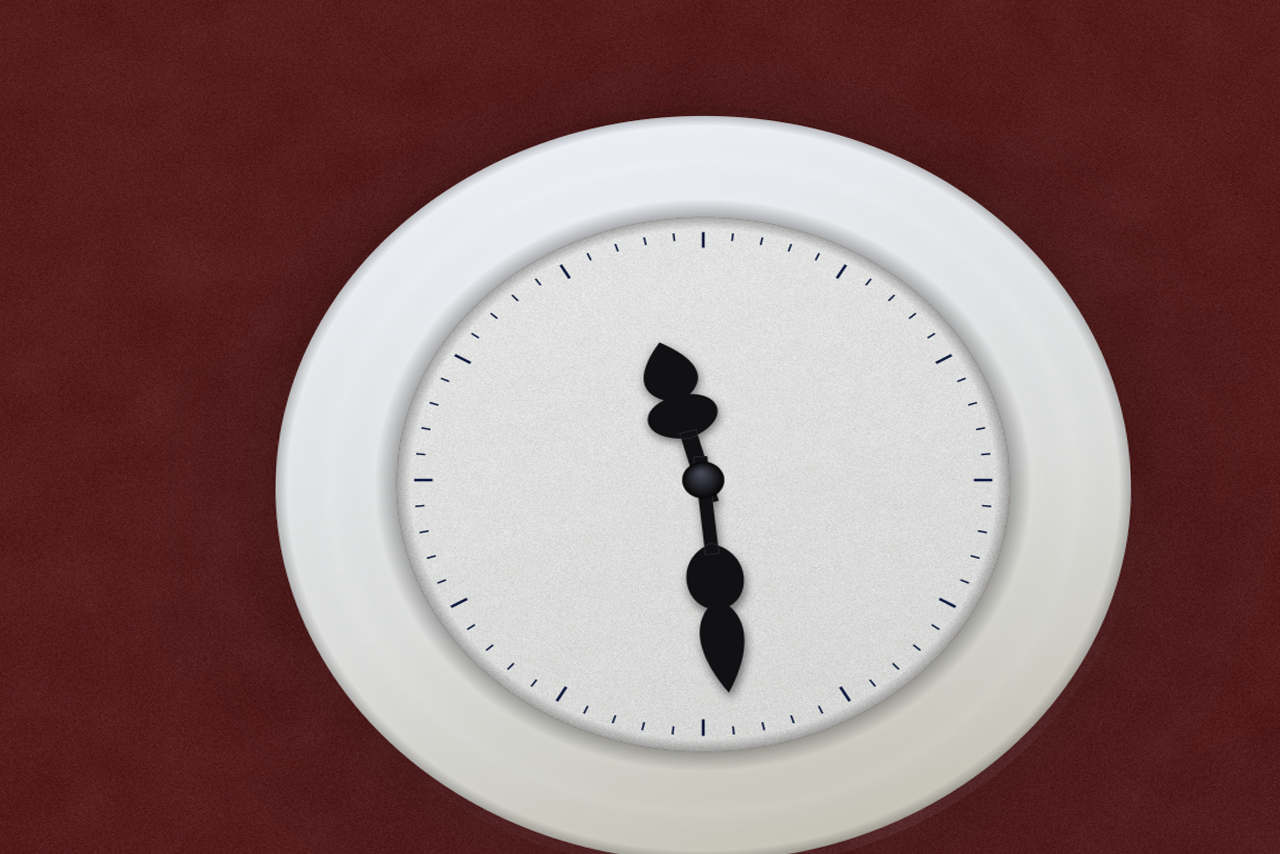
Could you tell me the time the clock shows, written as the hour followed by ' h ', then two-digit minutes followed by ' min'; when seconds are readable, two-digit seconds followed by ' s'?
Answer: 11 h 29 min
